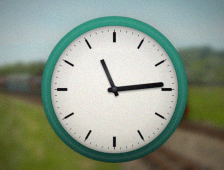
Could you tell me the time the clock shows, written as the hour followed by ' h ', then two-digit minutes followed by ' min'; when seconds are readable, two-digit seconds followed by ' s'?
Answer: 11 h 14 min
